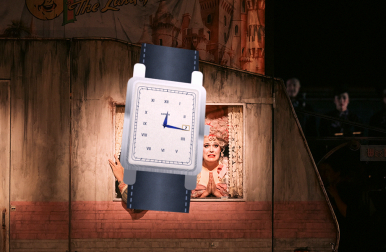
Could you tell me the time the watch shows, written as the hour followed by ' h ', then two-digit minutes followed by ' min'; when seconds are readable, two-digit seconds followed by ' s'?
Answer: 12 h 16 min
